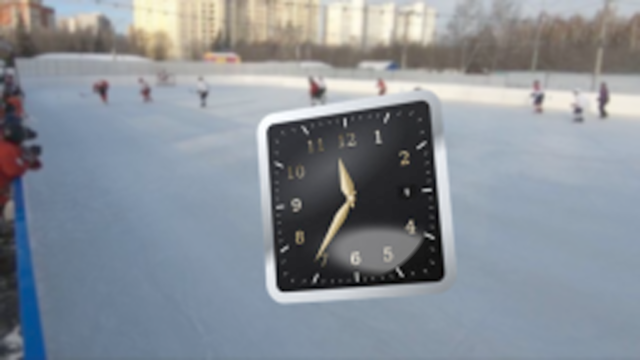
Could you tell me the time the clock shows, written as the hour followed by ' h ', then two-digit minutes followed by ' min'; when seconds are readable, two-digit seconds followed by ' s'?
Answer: 11 h 36 min
